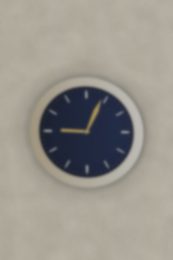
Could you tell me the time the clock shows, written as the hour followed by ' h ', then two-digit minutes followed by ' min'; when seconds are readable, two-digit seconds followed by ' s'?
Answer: 9 h 04 min
